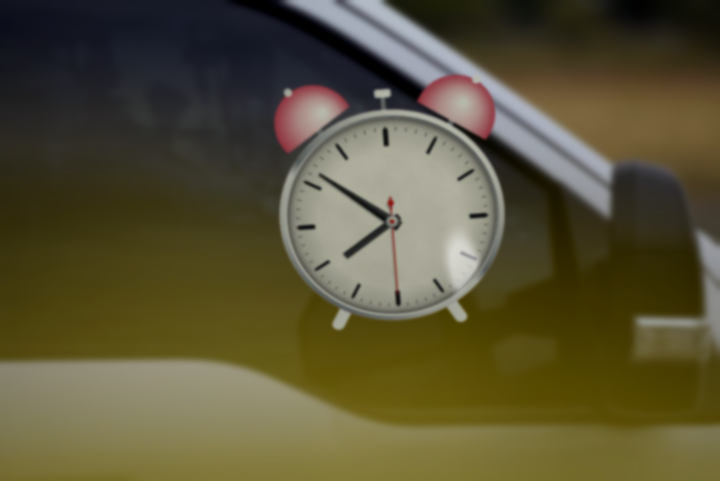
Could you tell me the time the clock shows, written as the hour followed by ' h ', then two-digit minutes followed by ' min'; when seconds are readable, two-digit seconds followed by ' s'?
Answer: 7 h 51 min 30 s
